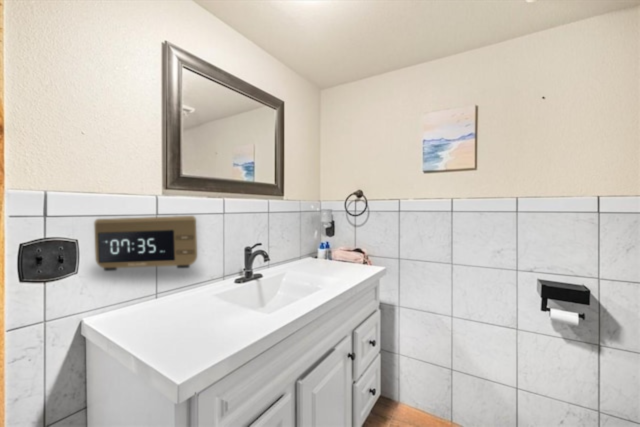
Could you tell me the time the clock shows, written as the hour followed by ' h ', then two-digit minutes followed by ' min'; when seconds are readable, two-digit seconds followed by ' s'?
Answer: 7 h 35 min
